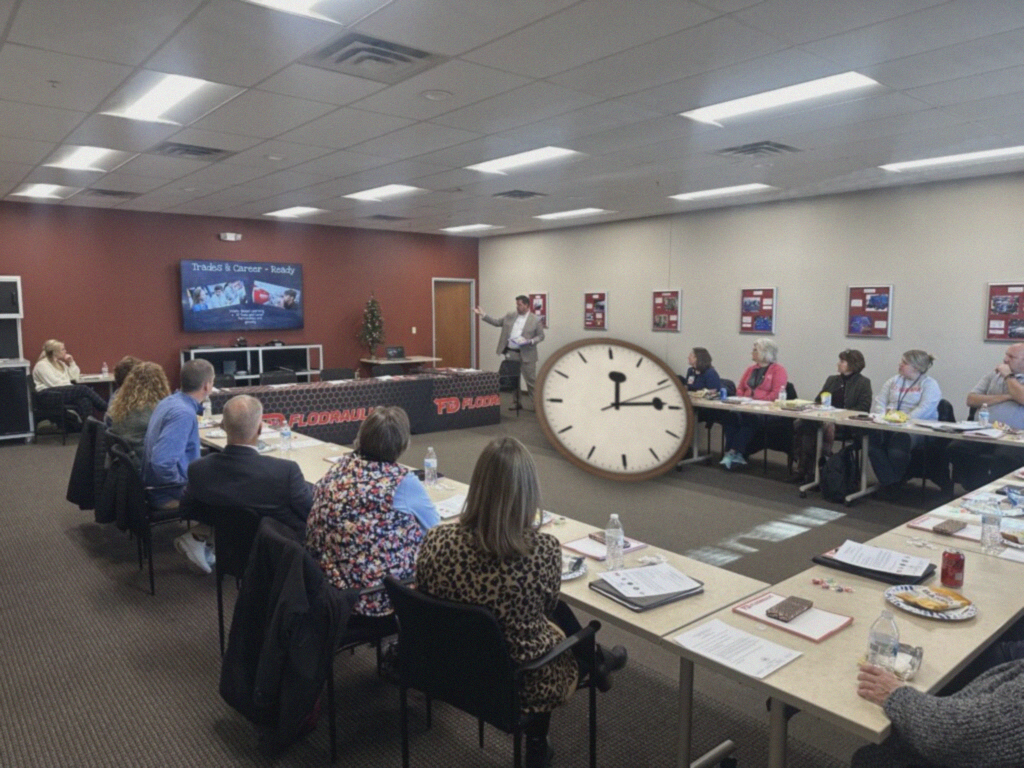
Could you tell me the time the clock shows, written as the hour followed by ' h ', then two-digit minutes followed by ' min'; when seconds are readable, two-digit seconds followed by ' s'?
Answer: 12 h 14 min 11 s
